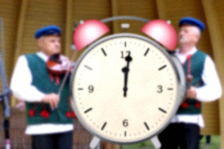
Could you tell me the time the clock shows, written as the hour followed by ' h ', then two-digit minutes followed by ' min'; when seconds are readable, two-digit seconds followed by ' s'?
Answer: 12 h 01 min
